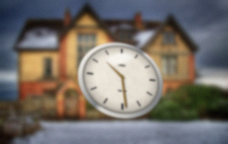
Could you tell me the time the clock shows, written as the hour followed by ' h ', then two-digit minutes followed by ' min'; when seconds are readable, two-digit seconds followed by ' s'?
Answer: 10 h 29 min
